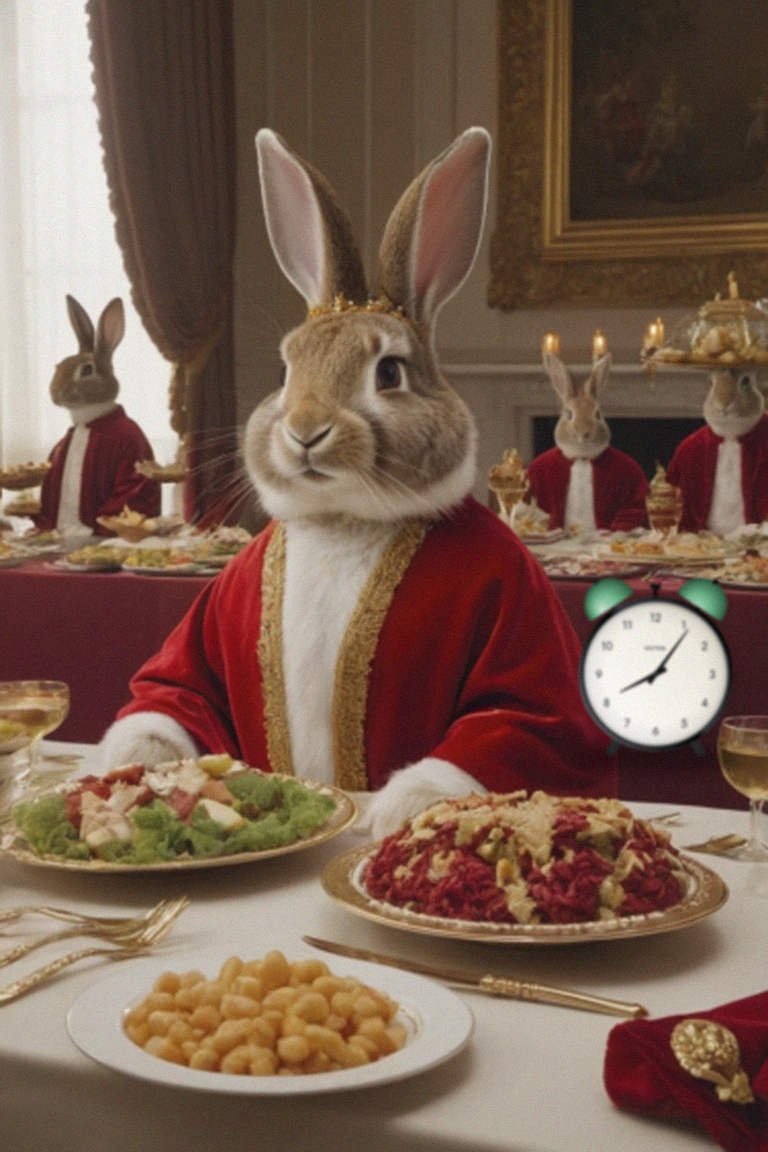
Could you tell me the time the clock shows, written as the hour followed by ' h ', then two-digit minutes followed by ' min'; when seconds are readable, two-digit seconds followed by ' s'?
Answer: 8 h 06 min
